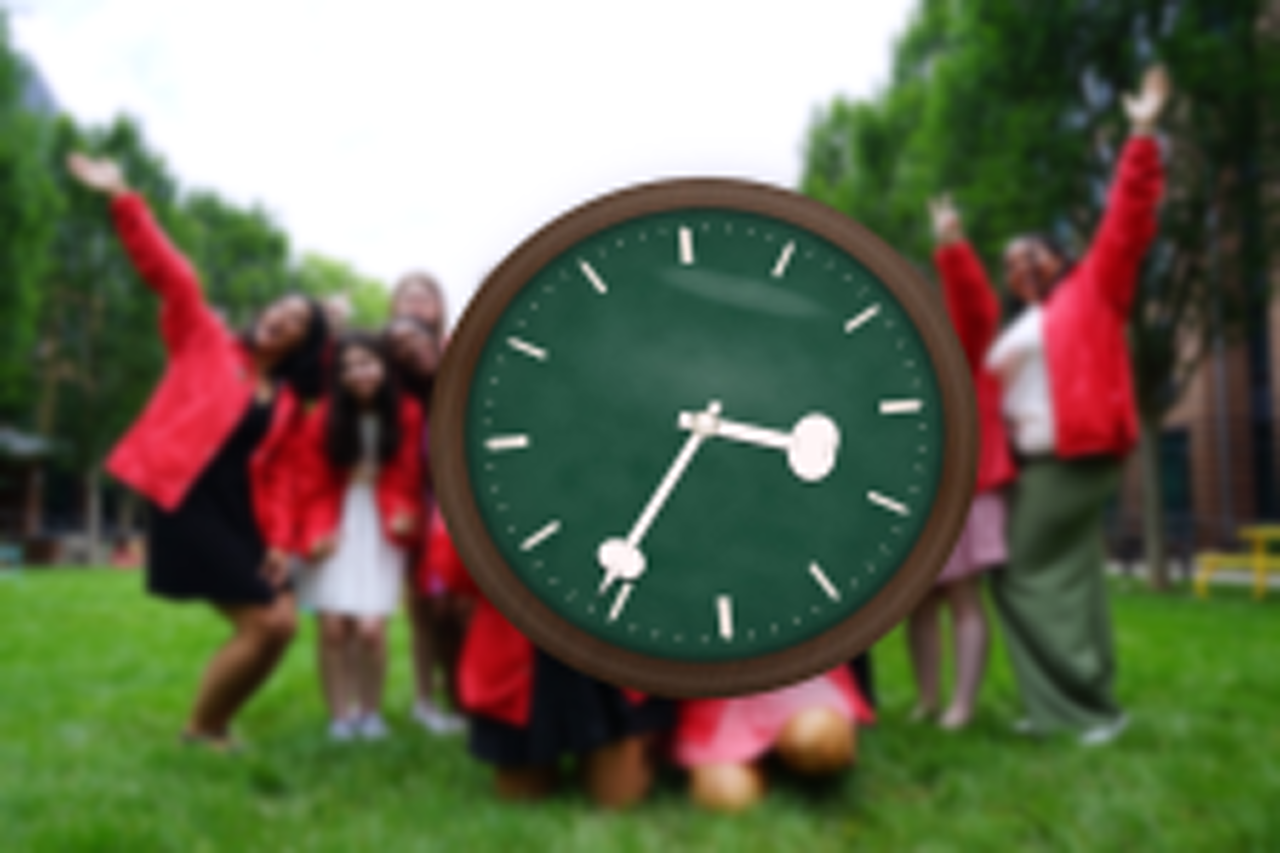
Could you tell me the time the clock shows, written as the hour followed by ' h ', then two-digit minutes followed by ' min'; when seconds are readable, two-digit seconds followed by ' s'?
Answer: 3 h 36 min
